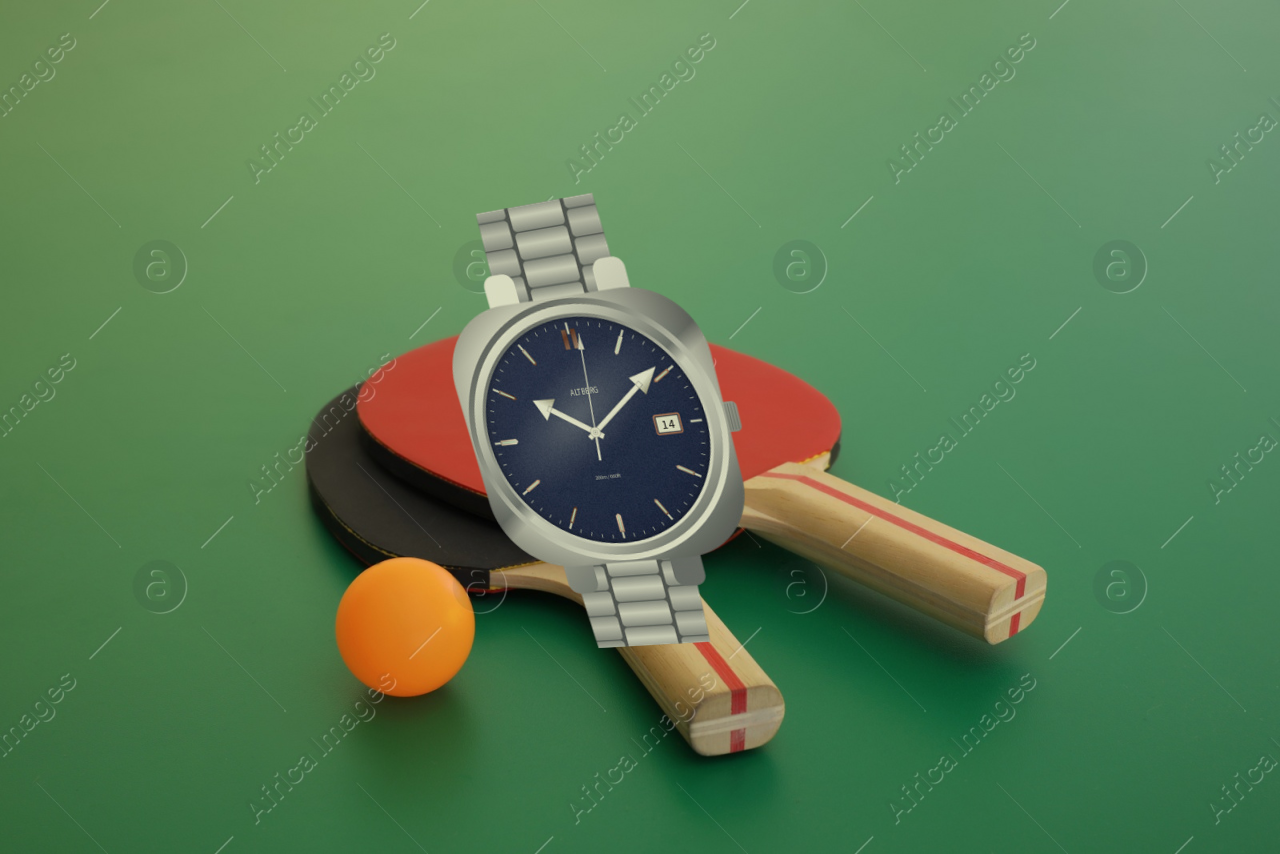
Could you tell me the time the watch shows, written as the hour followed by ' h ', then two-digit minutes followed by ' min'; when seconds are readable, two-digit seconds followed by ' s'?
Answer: 10 h 09 min 01 s
